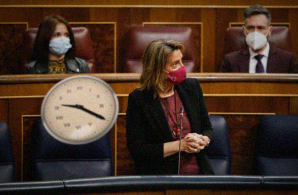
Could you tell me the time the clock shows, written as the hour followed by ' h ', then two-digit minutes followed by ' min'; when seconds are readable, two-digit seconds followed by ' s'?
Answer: 9 h 20 min
